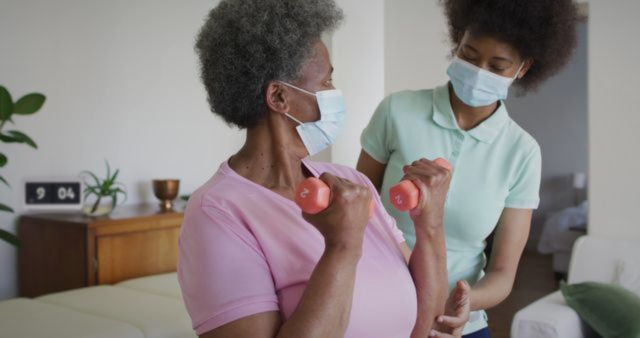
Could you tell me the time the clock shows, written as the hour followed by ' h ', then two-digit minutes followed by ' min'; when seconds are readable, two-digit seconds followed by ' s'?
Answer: 9 h 04 min
